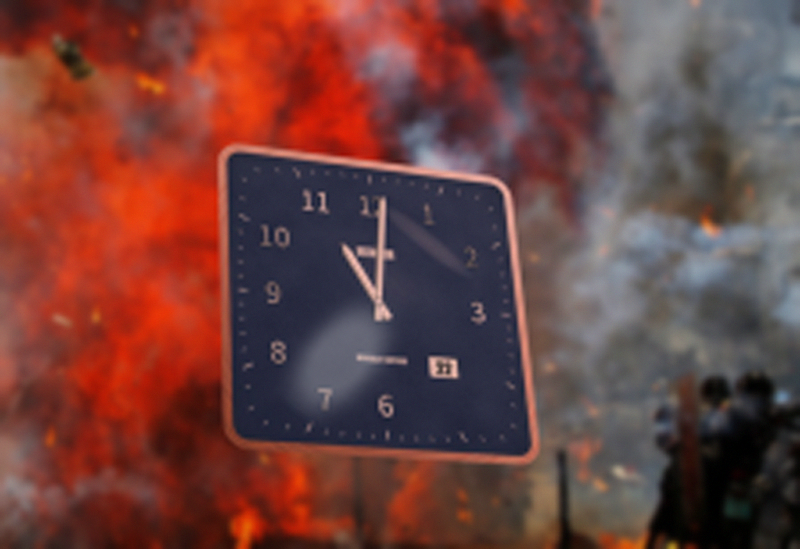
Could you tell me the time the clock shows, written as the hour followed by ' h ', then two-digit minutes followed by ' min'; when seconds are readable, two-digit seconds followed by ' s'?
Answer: 11 h 01 min
